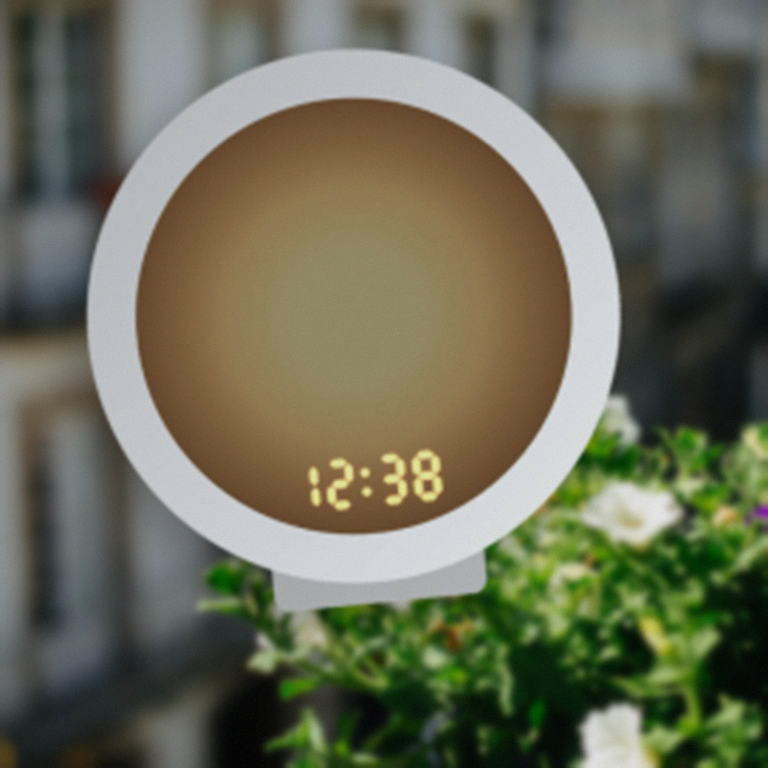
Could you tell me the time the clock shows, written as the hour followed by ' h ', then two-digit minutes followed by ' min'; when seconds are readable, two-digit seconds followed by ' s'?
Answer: 12 h 38 min
